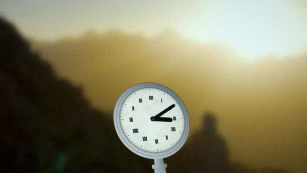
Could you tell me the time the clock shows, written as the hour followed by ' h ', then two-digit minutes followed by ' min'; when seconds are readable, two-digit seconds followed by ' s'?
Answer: 3 h 10 min
